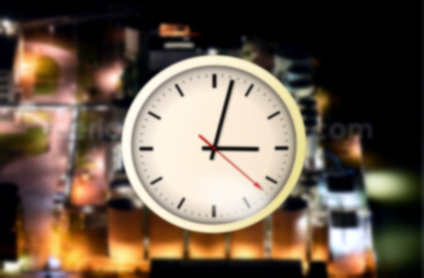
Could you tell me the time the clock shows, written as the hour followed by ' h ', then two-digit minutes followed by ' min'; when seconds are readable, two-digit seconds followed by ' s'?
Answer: 3 h 02 min 22 s
